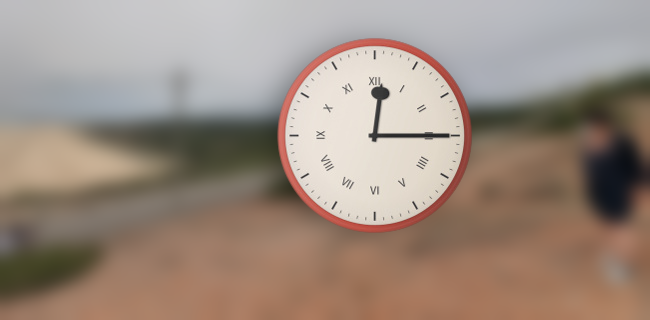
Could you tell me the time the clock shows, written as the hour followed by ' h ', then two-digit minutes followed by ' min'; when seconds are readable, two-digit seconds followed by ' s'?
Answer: 12 h 15 min
